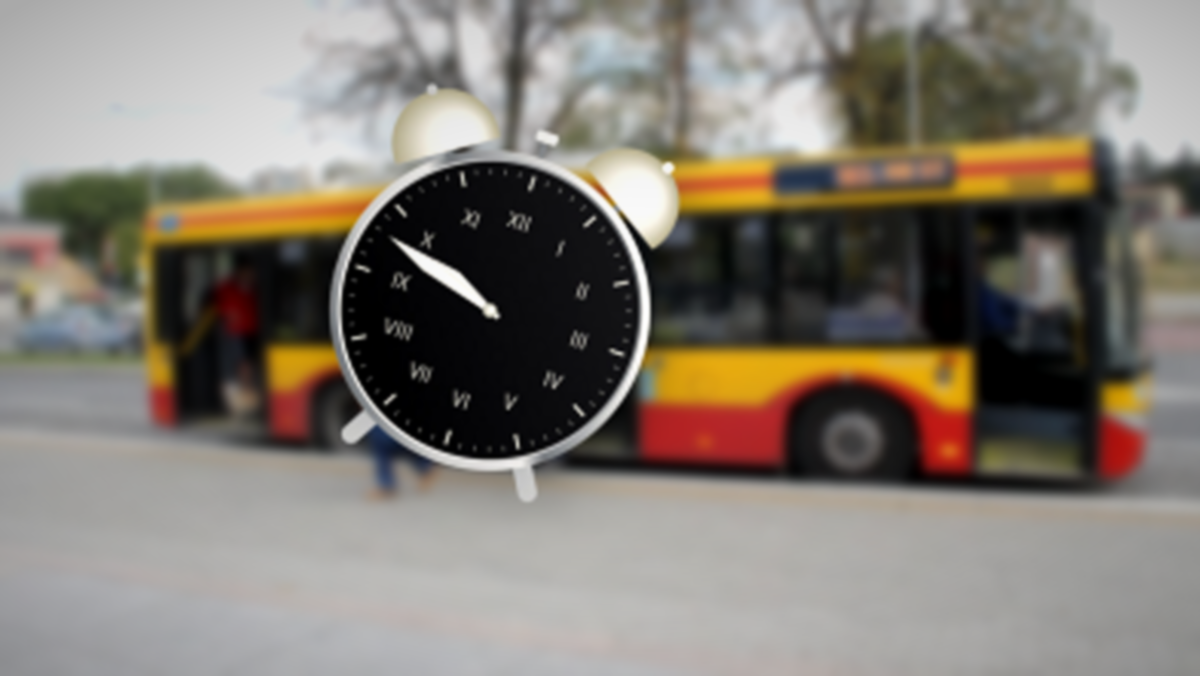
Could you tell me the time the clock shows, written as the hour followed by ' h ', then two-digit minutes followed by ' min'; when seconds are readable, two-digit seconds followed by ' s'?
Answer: 9 h 48 min
